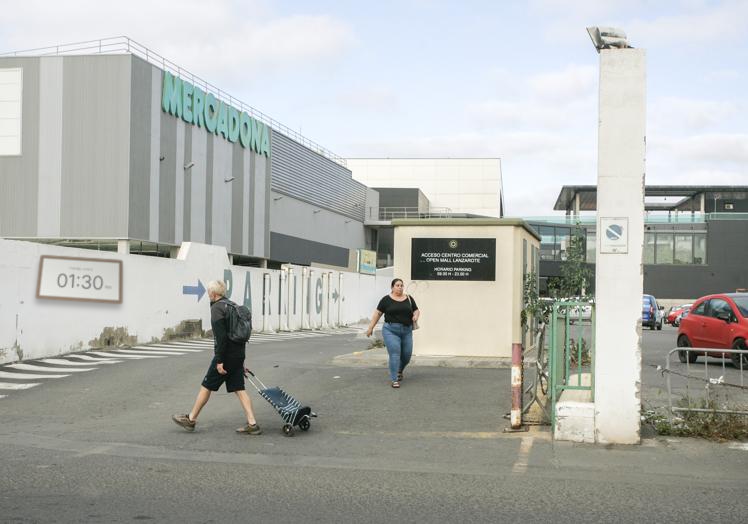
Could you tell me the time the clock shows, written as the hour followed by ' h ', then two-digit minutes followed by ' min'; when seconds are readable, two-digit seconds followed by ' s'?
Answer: 1 h 30 min
